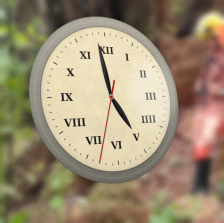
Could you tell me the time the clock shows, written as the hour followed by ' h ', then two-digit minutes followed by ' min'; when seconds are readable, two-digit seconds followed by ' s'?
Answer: 4 h 58 min 33 s
